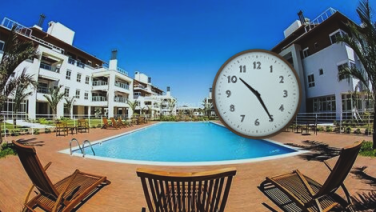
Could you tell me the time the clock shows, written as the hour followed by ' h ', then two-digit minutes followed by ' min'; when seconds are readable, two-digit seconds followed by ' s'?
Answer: 10 h 25 min
